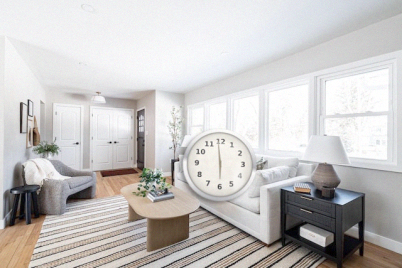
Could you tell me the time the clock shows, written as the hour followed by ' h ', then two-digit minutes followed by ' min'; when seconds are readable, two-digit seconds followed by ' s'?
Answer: 5 h 59 min
